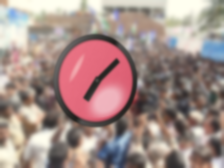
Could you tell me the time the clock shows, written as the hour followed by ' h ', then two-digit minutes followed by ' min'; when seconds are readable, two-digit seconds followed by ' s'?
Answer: 7 h 08 min
